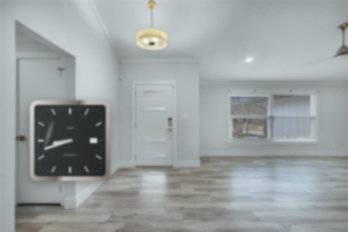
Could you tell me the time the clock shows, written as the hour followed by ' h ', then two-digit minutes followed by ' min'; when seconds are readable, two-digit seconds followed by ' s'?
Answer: 8 h 42 min
